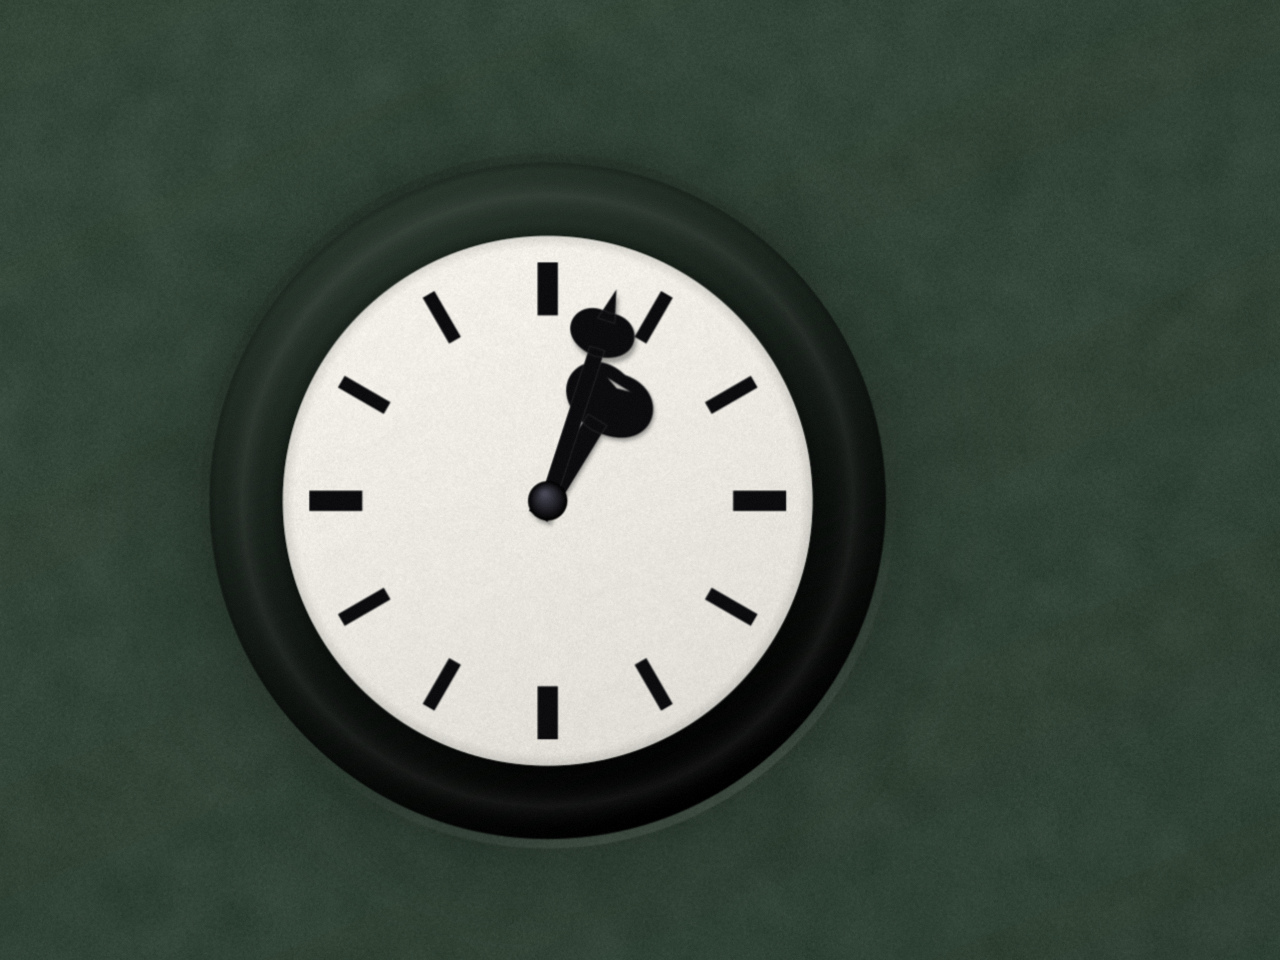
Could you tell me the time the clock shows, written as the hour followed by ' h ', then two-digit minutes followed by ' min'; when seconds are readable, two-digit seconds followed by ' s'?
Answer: 1 h 03 min
